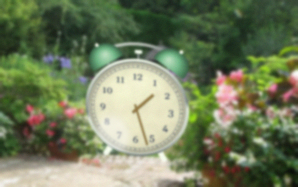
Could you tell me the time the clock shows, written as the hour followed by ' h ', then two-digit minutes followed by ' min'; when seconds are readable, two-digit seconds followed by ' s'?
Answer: 1 h 27 min
